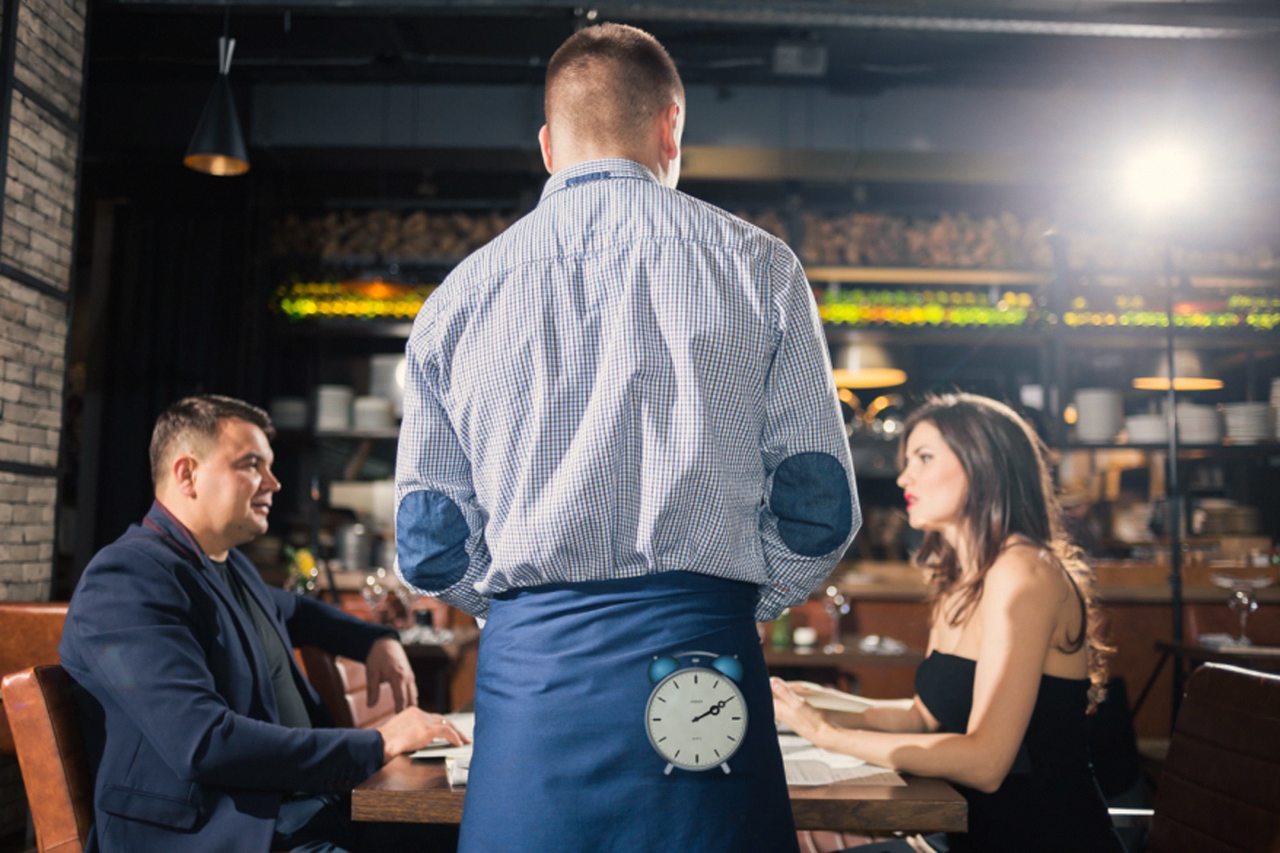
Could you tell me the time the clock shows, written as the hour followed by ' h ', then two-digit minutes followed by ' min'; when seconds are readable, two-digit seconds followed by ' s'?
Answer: 2 h 10 min
